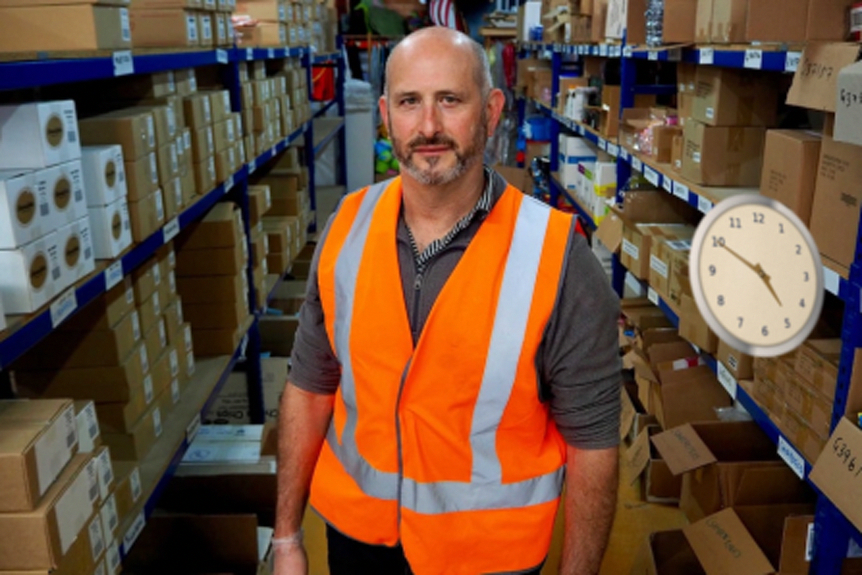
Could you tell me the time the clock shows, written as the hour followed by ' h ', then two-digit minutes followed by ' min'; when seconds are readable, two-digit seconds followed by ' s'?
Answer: 4 h 50 min
